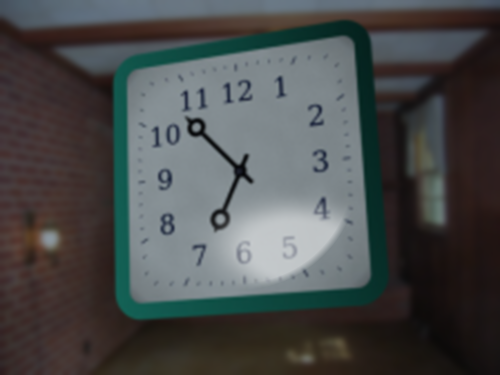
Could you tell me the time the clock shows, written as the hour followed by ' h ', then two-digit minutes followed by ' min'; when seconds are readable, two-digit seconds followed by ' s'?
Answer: 6 h 53 min
